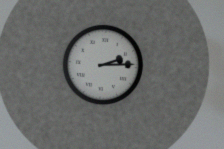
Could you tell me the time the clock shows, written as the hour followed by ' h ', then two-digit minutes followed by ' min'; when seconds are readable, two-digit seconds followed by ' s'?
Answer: 2 h 14 min
